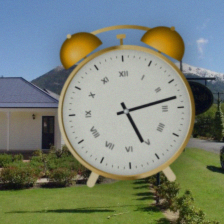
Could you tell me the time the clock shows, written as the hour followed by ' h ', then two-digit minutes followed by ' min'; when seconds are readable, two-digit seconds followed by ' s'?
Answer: 5 h 13 min
